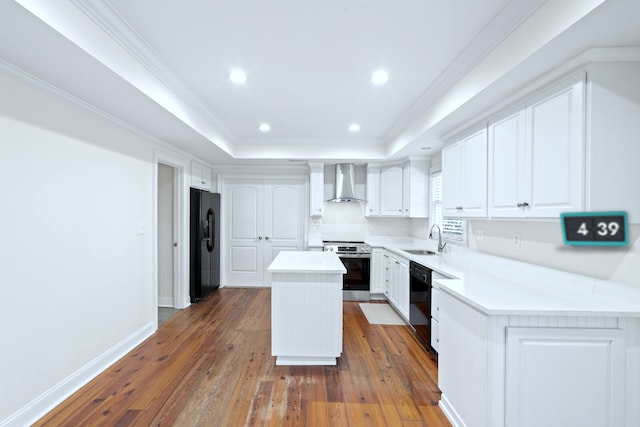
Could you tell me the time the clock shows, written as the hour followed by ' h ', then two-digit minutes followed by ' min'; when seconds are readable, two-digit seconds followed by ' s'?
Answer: 4 h 39 min
